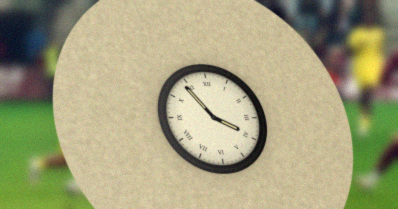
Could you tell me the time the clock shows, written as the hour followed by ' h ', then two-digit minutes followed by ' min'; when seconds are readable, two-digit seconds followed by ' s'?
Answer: 3 h 54 min
